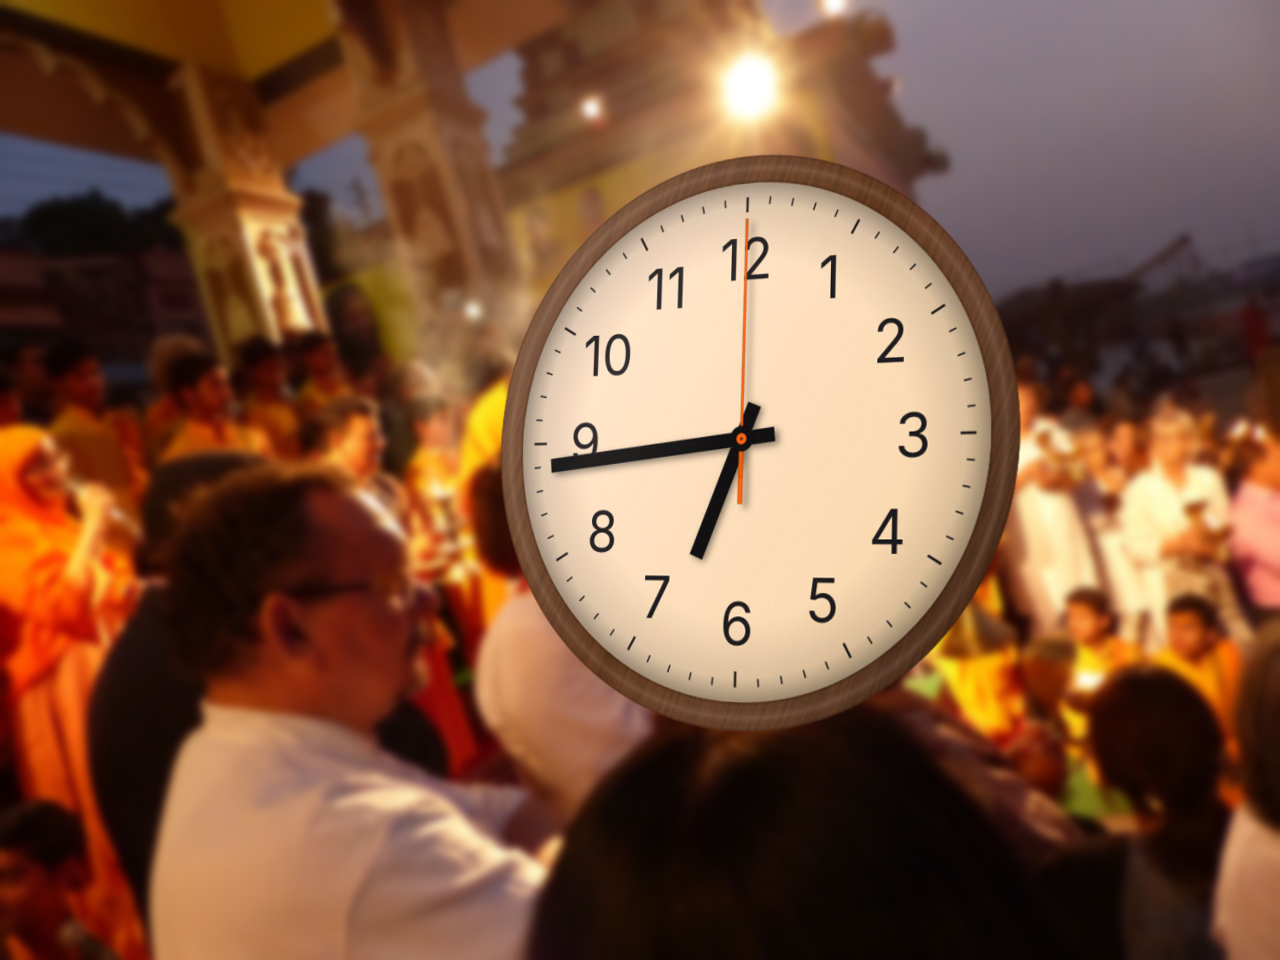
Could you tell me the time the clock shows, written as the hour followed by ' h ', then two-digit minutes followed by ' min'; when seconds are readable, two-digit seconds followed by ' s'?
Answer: 6 h 44 min 00 s
